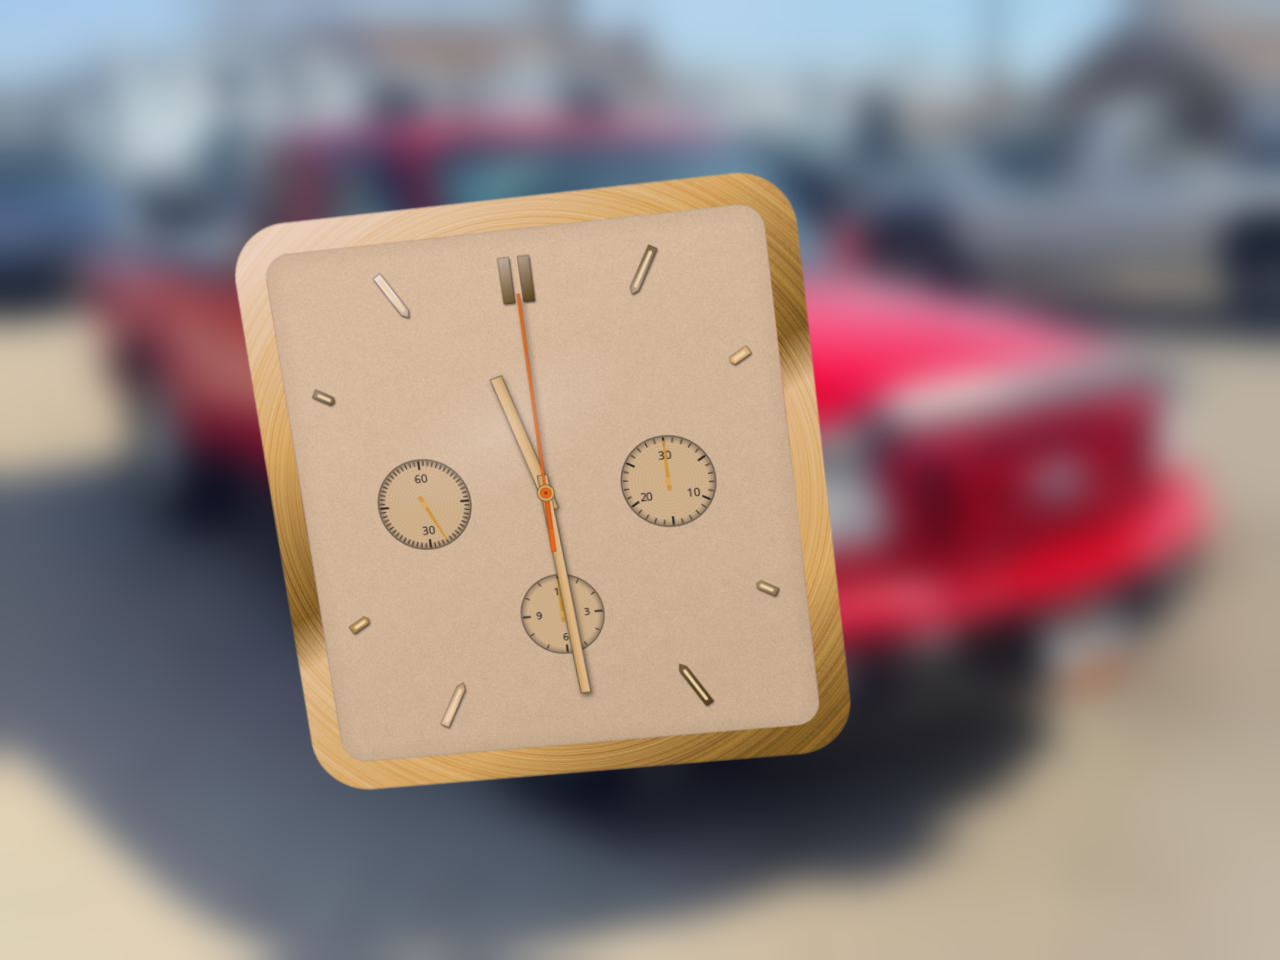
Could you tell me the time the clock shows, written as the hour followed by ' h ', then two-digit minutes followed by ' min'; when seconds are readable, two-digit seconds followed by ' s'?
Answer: 11 h 29 min 26 s
